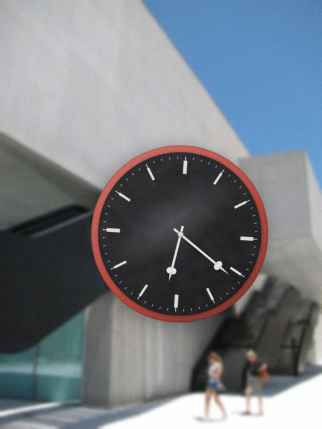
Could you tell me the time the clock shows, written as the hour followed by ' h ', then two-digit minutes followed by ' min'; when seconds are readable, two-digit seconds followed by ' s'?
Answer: 6 h 21 min
